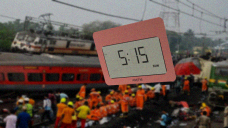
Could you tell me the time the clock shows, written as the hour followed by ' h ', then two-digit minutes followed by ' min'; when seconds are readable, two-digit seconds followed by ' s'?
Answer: 5 h 15 min
